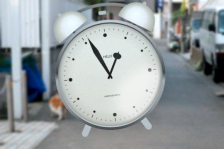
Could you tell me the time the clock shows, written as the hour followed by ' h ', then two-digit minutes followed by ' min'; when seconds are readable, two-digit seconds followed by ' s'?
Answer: 12 h 56 min
